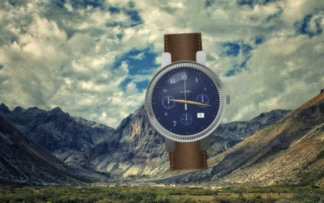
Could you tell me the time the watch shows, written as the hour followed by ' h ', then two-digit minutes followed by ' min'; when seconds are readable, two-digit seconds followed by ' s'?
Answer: 9 h 17 min
